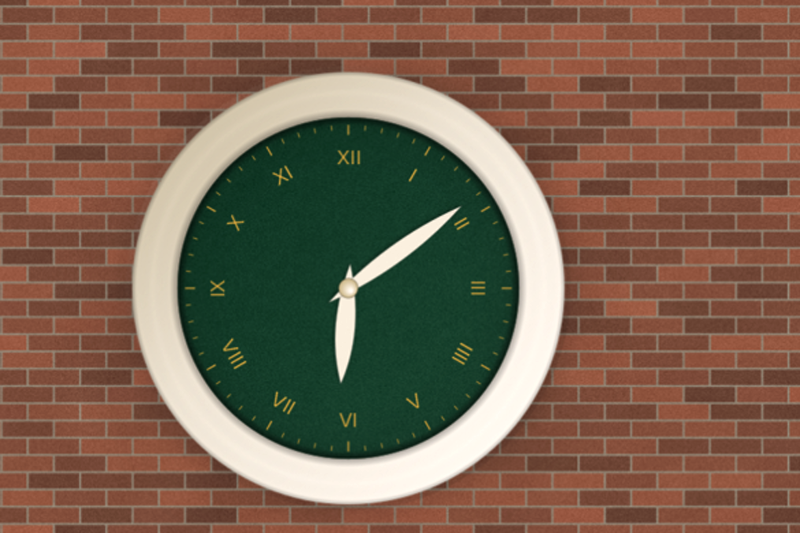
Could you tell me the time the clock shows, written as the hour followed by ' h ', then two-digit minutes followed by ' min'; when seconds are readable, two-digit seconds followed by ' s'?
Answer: 6 h 09 min
